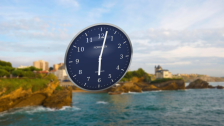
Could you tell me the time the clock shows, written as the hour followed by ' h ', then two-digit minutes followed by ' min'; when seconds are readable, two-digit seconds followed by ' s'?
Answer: 6 h 02 min
